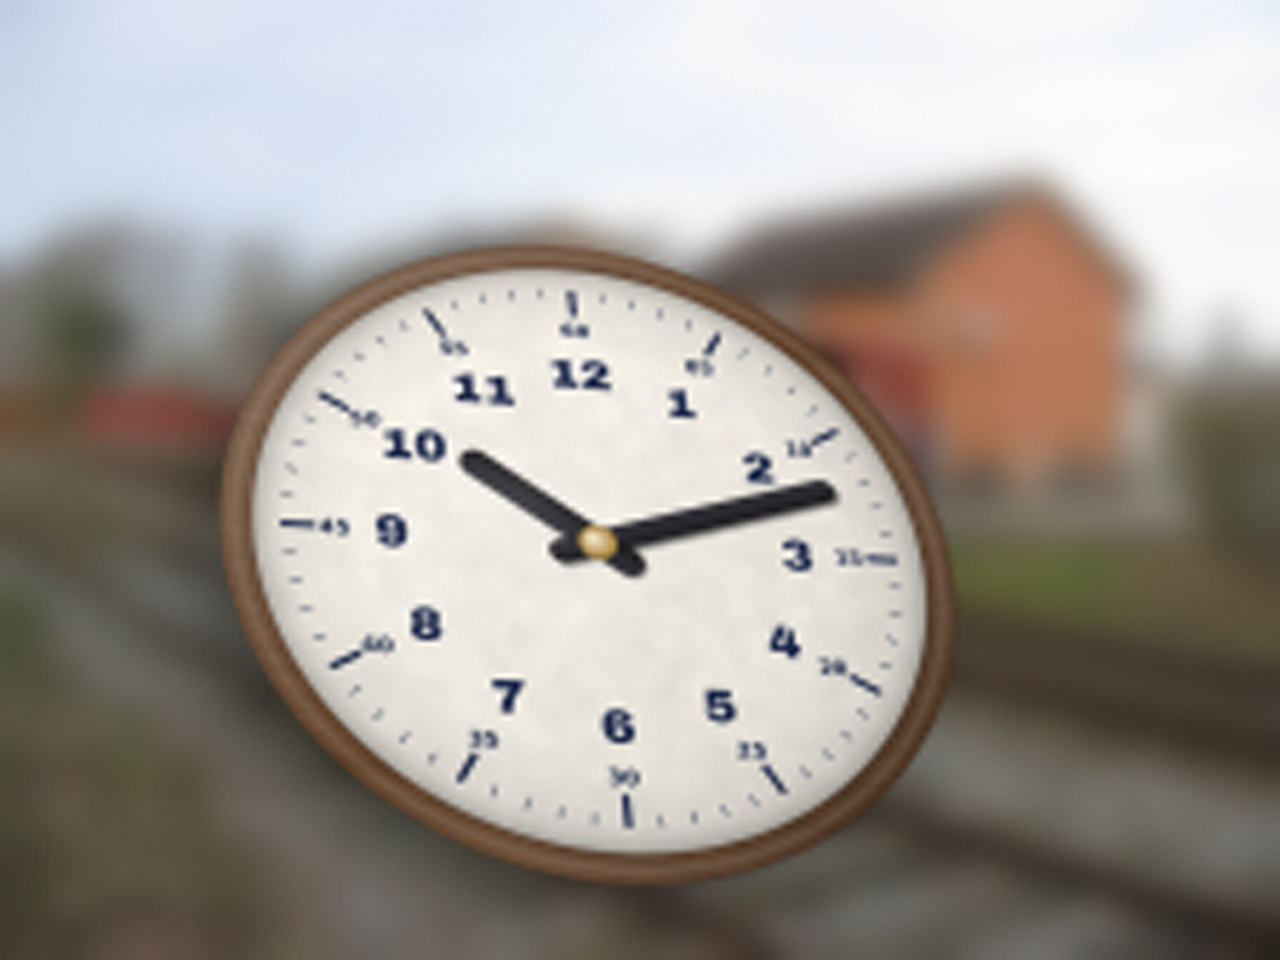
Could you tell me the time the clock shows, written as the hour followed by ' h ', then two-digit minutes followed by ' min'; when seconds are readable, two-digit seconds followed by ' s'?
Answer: 10 h 12 min
